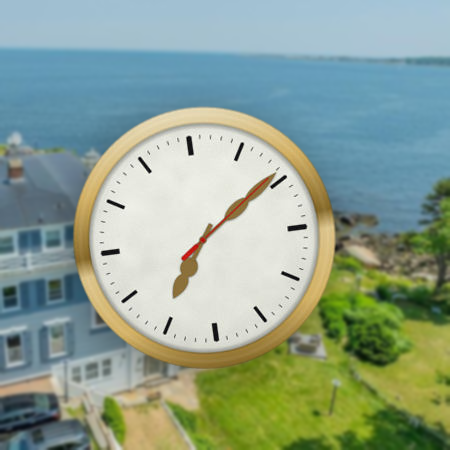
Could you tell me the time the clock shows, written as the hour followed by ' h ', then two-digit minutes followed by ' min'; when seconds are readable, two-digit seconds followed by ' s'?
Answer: 7 h 09 min 09 s
